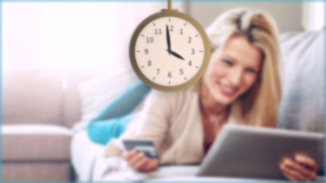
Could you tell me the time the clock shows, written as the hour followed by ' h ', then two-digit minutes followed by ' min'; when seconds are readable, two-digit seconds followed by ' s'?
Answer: 3 h 59 min
